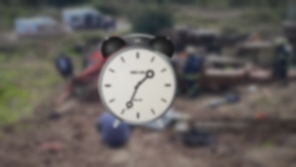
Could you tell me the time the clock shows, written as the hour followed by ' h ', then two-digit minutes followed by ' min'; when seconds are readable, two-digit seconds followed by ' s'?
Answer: 1 h 34 min
